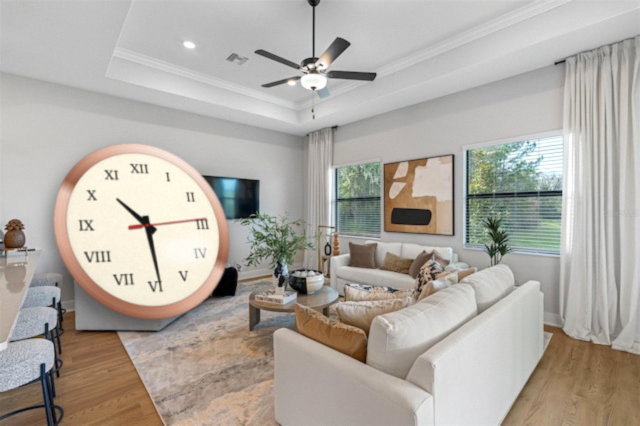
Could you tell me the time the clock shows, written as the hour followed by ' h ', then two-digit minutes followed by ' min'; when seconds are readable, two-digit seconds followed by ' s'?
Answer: 10 h 29 min 14 s
